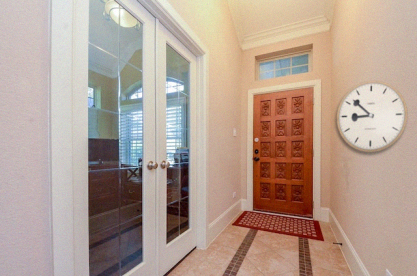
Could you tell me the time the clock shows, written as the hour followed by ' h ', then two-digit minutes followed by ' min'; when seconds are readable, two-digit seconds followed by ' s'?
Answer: 8 h 52 min
